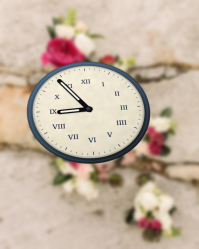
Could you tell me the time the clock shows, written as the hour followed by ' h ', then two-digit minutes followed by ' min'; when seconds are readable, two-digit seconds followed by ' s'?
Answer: 8 h 54 min
